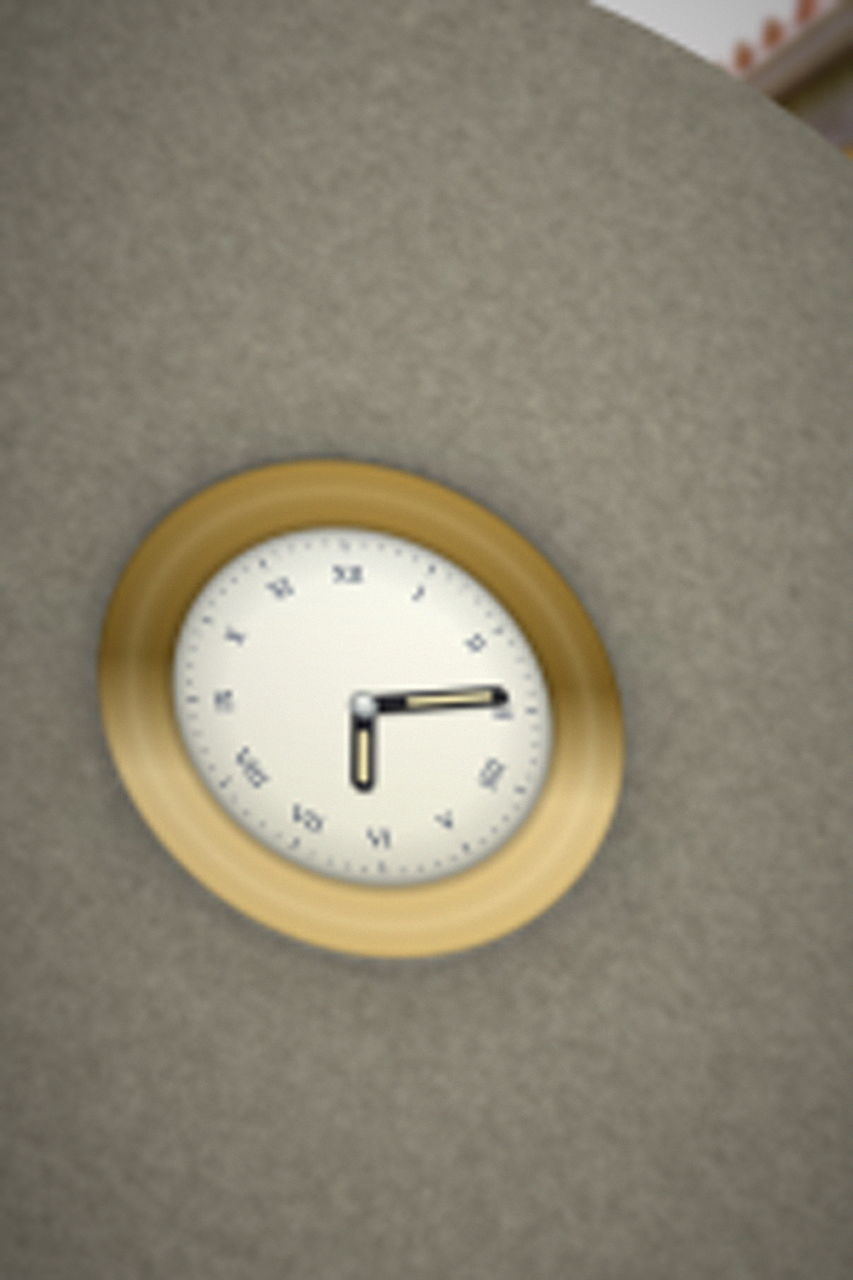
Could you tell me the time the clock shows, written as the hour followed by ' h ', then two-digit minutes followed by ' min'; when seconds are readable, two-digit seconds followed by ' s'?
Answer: 6 h 14 min
